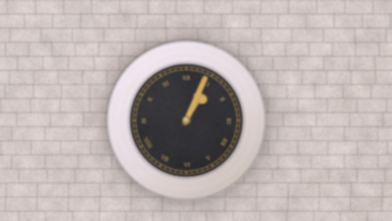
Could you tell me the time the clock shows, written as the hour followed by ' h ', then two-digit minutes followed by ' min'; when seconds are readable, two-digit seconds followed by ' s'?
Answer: 1 h 04 min
